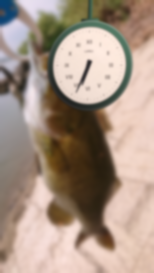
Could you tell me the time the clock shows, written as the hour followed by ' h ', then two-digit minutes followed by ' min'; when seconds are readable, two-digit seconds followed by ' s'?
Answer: 6 h 34 min
